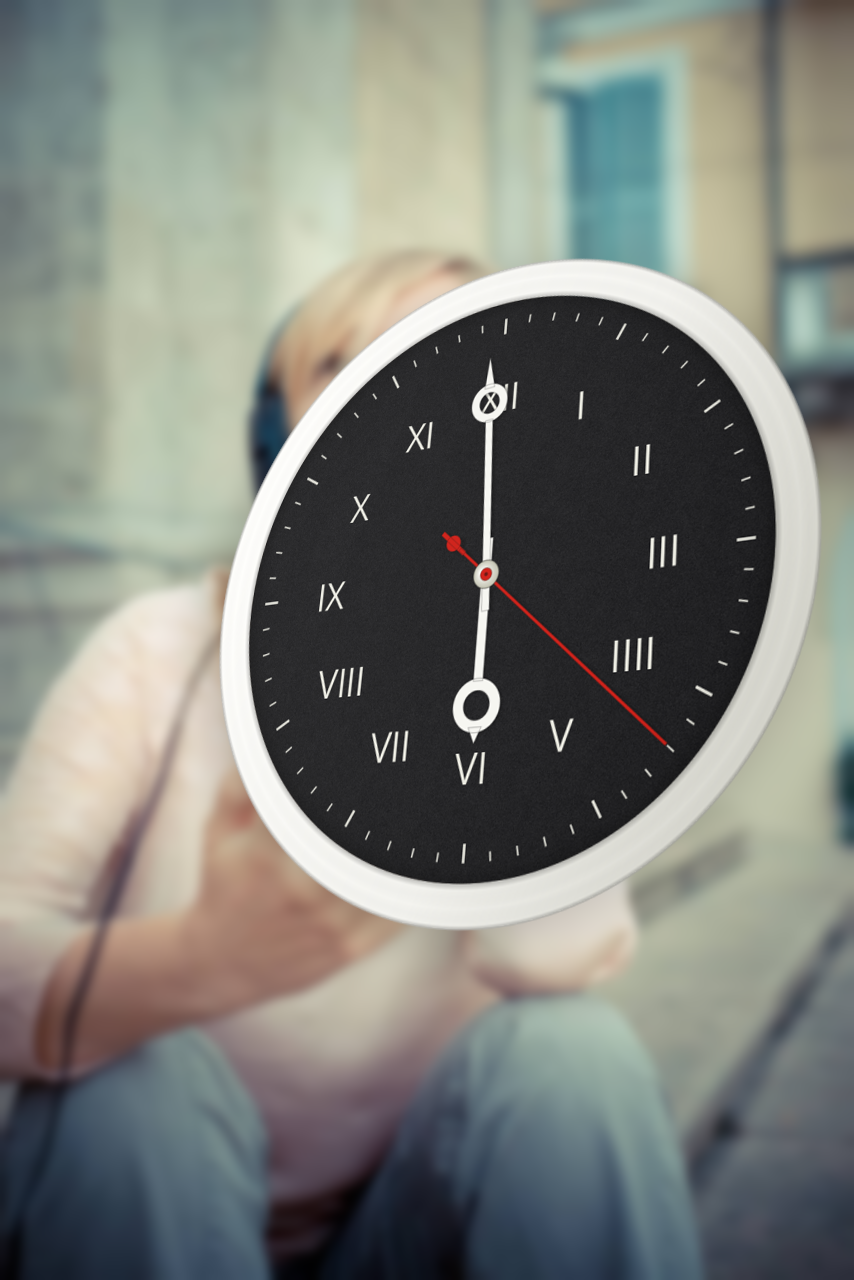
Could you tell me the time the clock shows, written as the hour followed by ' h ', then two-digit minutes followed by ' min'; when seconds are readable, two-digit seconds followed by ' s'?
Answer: 5 h 59 min 22 s
